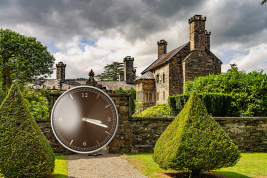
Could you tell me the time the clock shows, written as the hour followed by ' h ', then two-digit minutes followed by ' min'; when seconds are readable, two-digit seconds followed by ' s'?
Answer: 3 h 18 min
